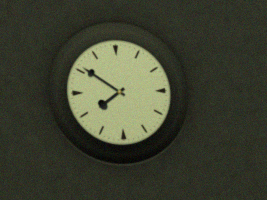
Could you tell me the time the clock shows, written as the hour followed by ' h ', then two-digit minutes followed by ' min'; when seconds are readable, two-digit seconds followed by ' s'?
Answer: 7 h 51 min
